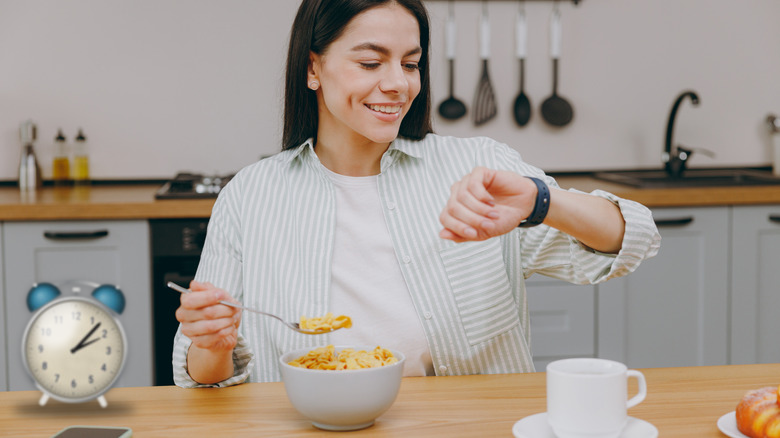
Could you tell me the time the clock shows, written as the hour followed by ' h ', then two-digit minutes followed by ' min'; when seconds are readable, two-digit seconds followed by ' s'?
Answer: 2 h 07 min
